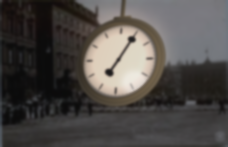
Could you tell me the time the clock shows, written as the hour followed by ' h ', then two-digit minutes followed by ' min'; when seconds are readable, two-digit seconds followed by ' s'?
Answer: 7 h 05 min
